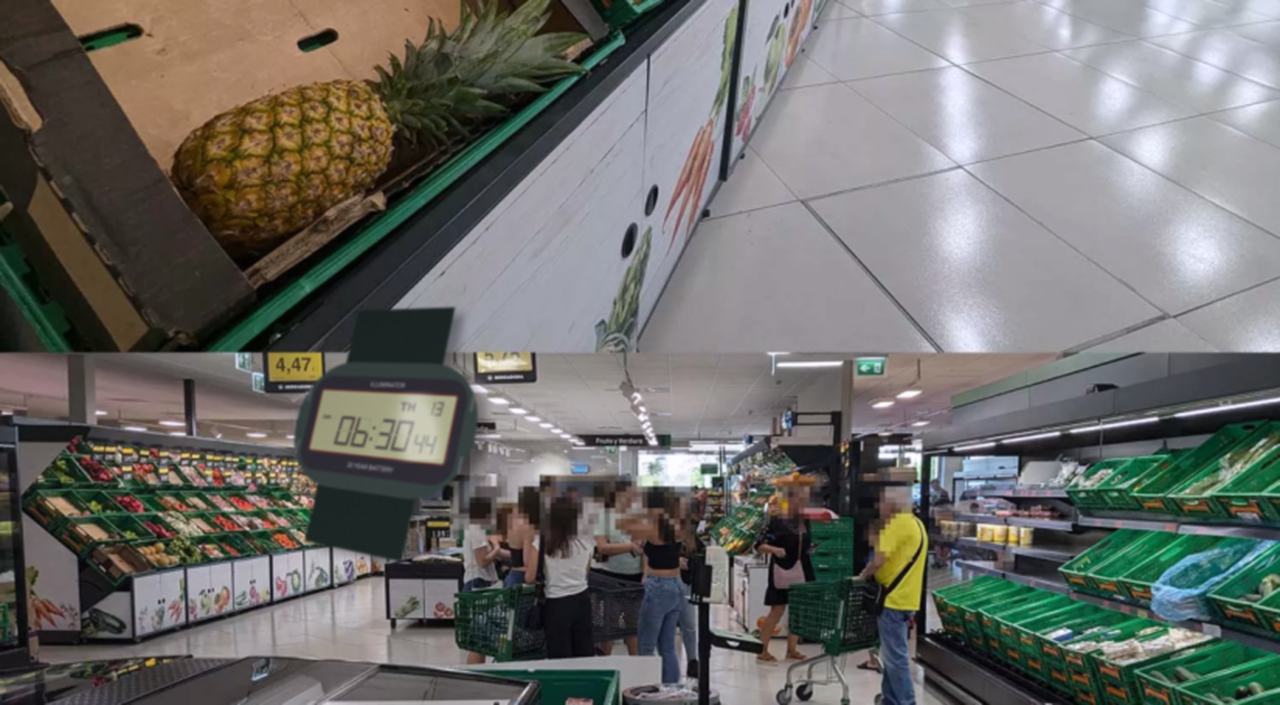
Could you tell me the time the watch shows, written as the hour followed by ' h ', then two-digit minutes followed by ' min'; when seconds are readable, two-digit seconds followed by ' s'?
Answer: 6 h 30 min 44 s
